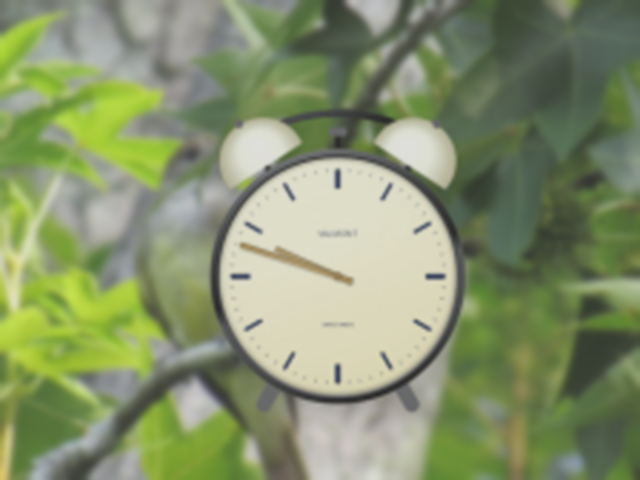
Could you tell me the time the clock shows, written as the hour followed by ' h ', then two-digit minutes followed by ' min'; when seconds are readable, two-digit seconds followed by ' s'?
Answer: 9 h 48 min
